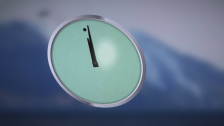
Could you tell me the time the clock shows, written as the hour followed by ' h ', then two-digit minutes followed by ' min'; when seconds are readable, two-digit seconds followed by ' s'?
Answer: 12 h 01 min
